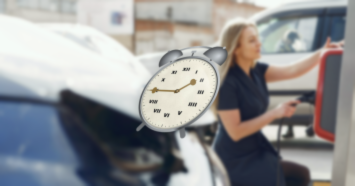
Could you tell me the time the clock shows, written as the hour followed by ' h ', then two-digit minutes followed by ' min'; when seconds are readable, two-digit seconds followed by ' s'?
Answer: 1 h 45 min
